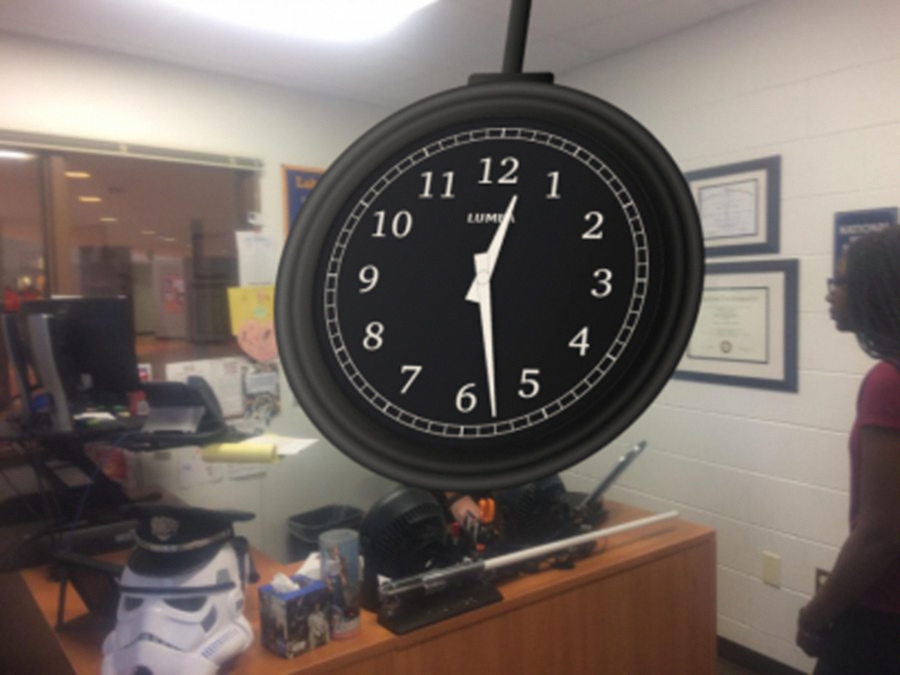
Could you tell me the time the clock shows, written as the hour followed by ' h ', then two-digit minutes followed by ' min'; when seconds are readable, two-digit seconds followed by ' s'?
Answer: 12 h 28 min
